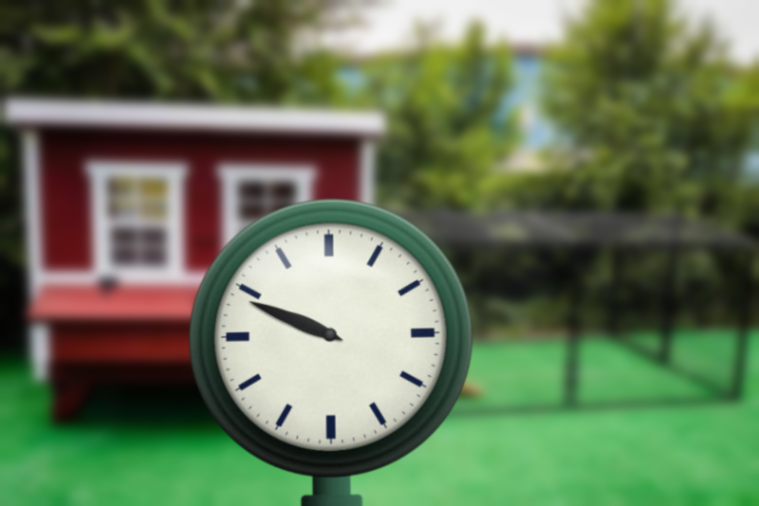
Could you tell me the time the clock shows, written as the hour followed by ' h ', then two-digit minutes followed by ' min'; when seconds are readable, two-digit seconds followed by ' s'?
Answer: 9 h 49 min
